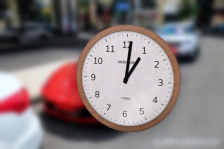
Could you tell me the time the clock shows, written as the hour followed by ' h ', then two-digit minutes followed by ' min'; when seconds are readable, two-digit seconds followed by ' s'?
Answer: 1 h 01 min
